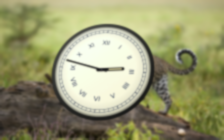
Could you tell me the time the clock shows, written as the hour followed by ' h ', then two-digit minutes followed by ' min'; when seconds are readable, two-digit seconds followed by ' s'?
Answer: 2 h 47 min
